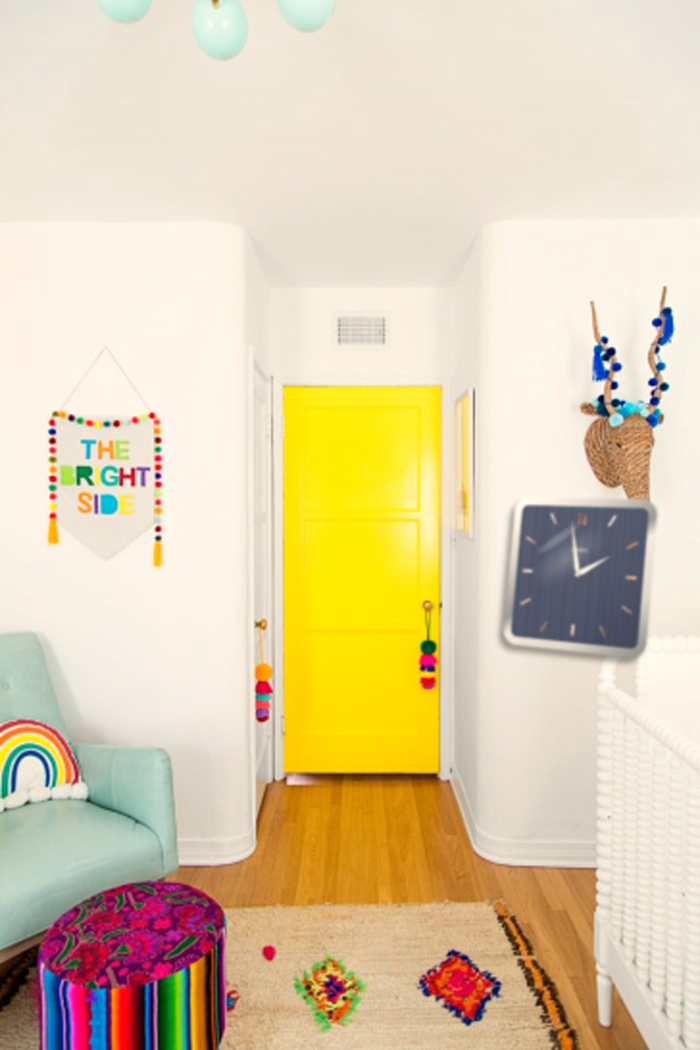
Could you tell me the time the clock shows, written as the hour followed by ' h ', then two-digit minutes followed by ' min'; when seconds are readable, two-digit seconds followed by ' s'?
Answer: 1 h 58 min
